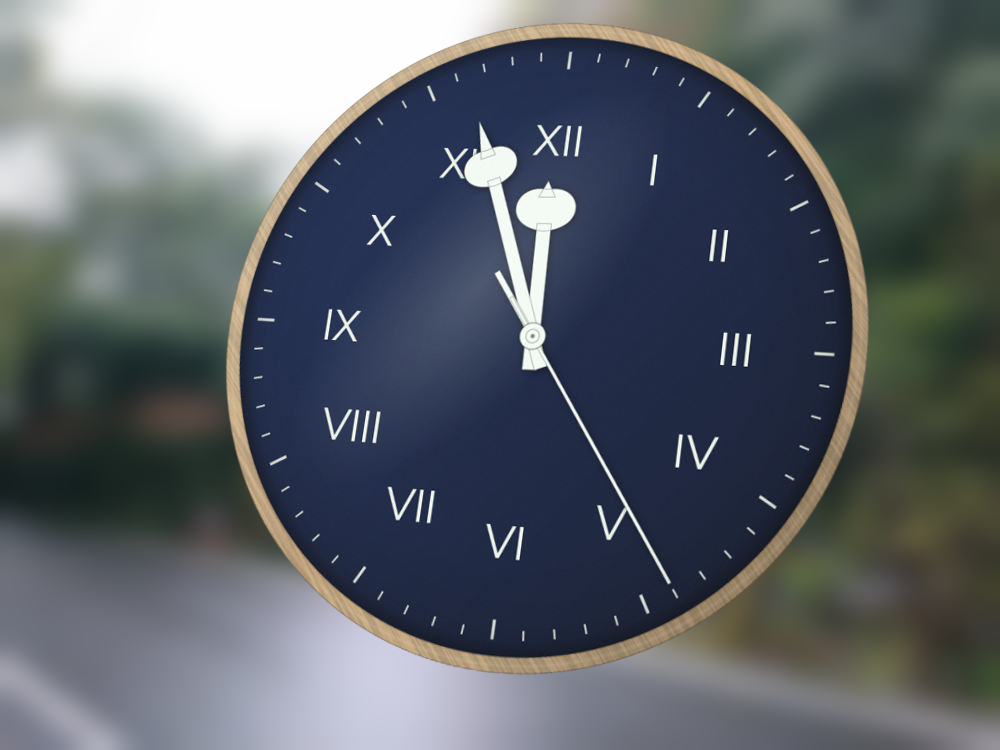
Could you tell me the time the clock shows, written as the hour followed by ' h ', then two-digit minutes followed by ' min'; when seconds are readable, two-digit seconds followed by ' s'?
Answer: 11 h 56 min 24 s
